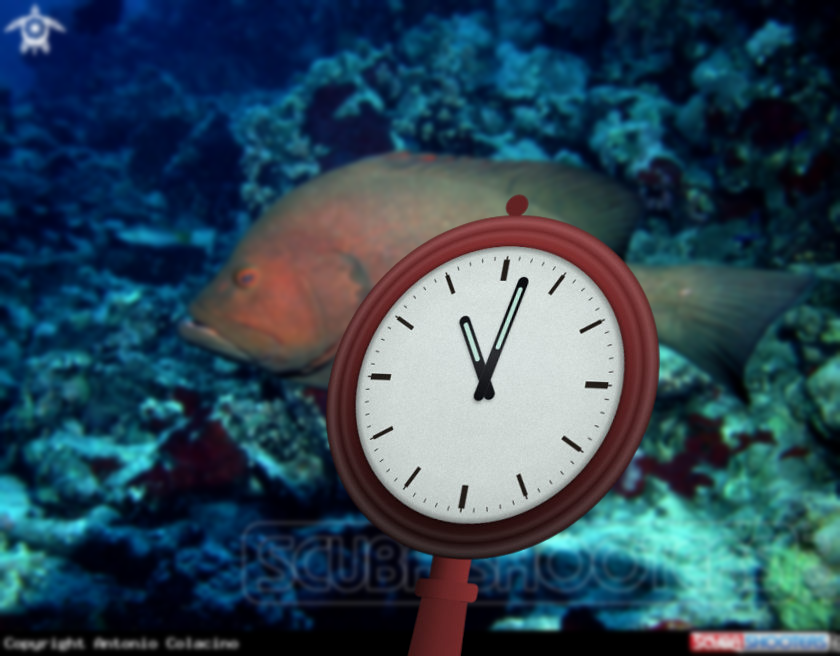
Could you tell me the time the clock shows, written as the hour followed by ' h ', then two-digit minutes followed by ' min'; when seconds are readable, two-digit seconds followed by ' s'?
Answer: 11 h 02 min
